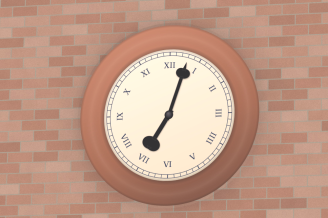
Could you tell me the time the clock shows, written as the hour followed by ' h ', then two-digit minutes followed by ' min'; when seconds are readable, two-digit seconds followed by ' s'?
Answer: 7 h 03 min
